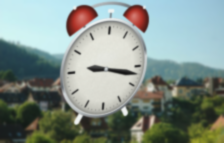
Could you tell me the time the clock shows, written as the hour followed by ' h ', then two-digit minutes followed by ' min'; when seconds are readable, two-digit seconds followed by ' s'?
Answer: 9 h 17 min
